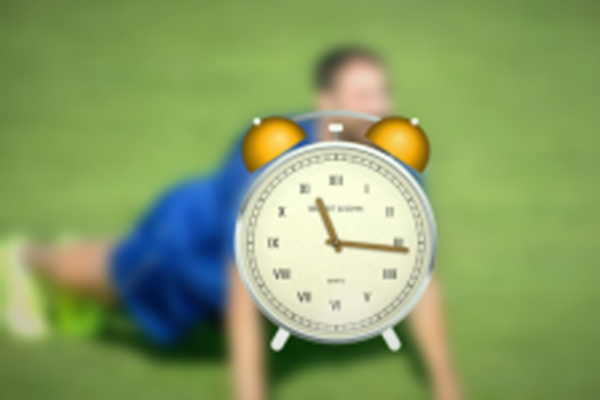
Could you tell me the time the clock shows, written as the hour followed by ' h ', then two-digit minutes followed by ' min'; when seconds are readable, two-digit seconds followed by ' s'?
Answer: 11 h 16 min
